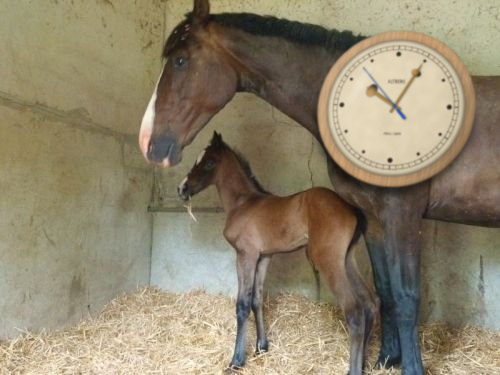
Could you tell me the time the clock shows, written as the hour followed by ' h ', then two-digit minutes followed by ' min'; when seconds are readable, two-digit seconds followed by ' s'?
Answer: 10 h 04 min 53 s
